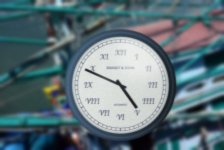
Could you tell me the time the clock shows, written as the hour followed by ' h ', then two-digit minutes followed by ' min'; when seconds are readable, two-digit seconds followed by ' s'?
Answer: 4 h 49 min
